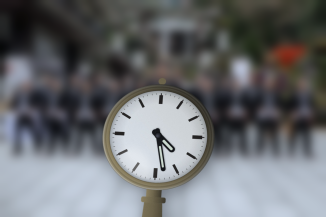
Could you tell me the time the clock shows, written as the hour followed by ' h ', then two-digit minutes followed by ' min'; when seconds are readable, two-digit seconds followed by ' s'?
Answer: 4 h 28 min
